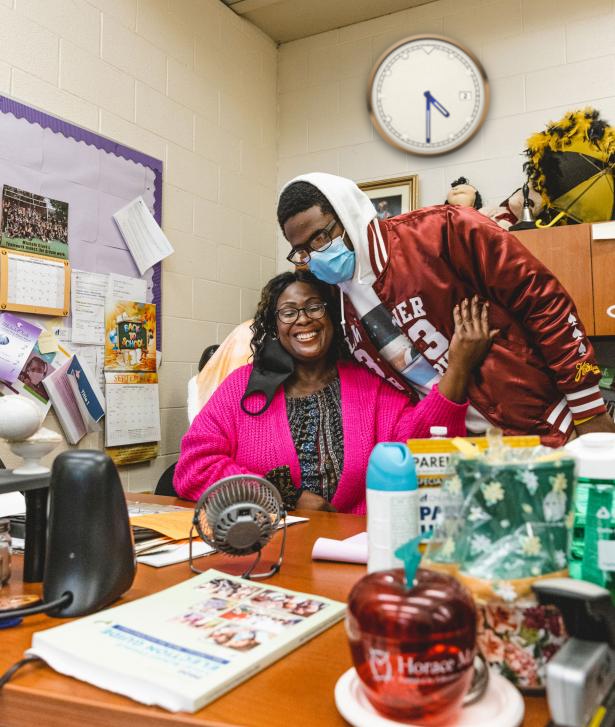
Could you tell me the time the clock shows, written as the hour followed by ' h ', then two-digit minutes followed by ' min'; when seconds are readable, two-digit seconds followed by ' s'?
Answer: 4 h 30 min
